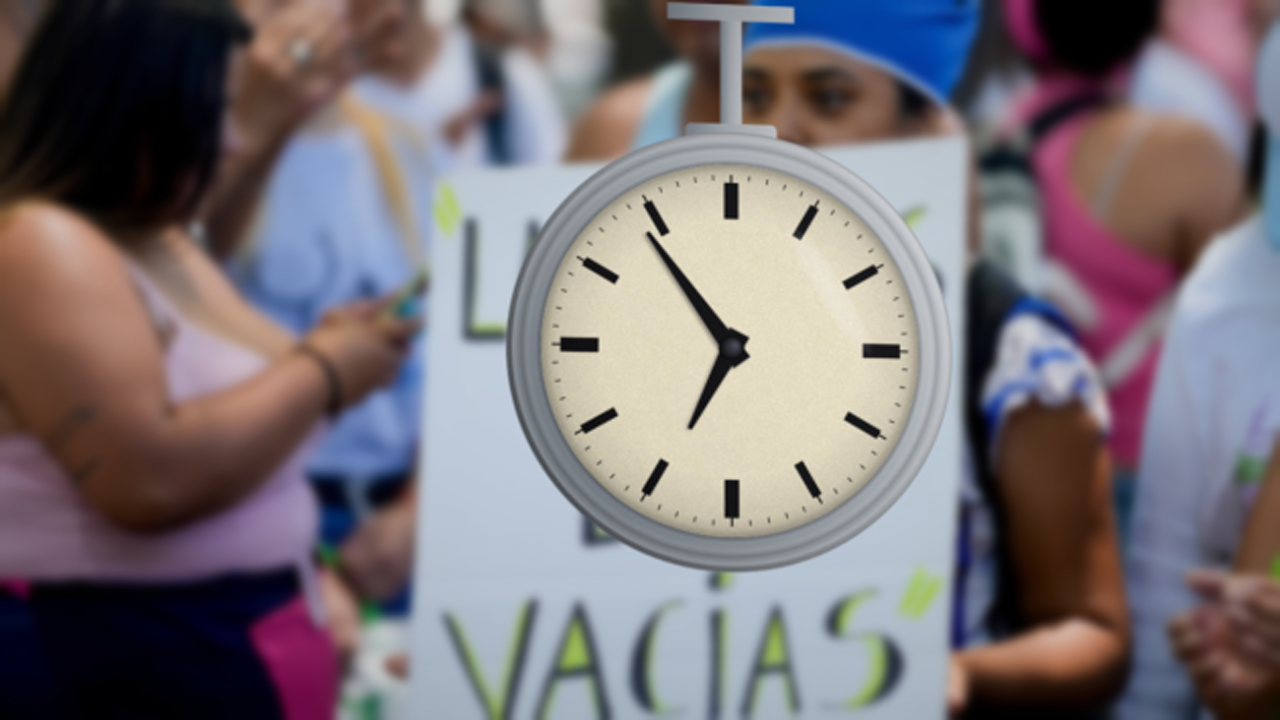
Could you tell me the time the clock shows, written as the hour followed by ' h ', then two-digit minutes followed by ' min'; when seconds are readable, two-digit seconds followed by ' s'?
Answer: 6 h 54 min
